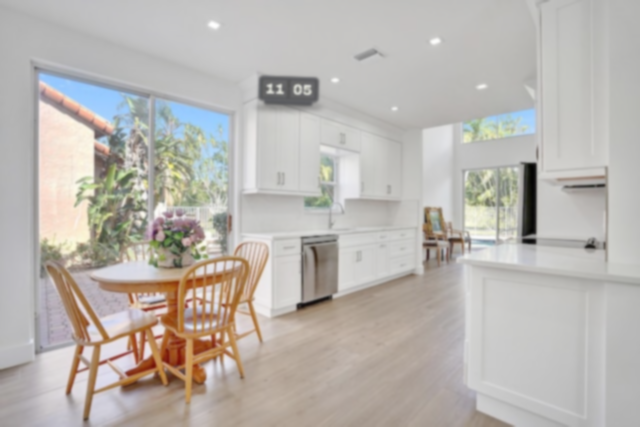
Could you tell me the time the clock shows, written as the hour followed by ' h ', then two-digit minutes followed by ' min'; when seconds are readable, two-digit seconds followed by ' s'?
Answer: 11 h 05 min
